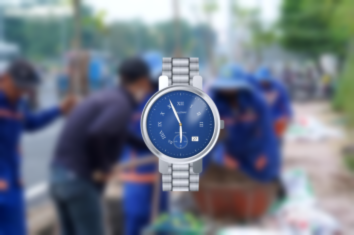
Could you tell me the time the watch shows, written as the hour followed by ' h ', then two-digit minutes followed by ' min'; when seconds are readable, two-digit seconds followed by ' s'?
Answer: 5 h 56 min
